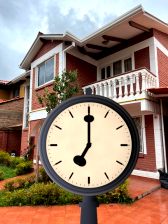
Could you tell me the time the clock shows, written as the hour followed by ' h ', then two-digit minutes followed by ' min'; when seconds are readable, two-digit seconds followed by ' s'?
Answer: 7 h 00 min
